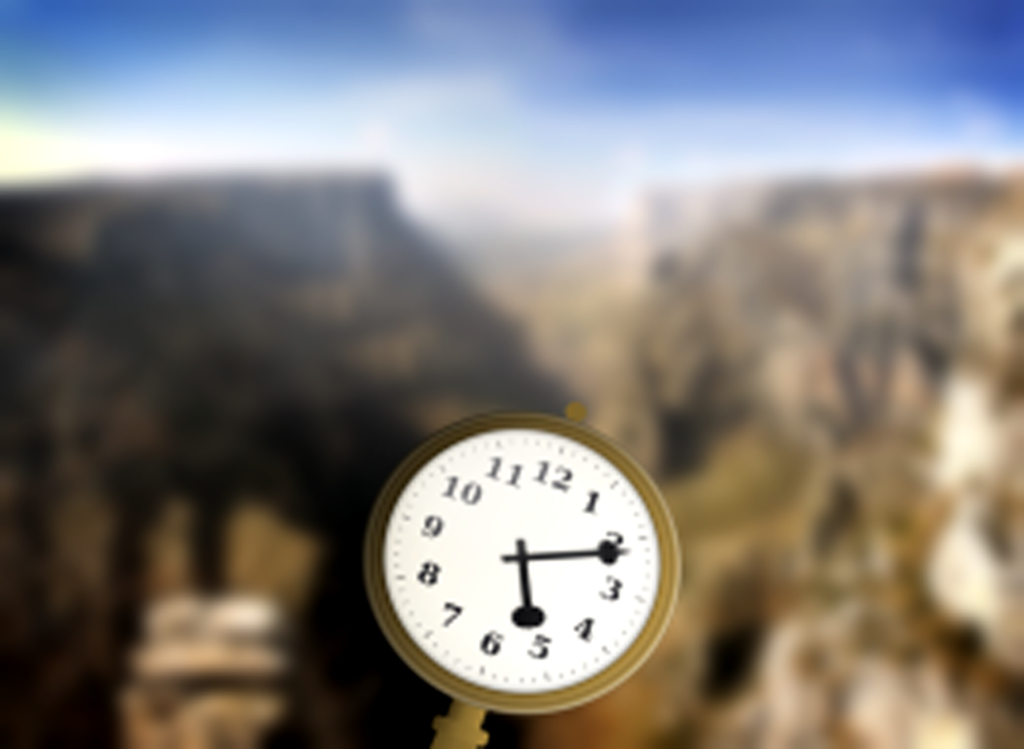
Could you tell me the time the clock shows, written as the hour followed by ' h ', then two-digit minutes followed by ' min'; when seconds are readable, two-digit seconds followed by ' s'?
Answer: 5 h 11 min
